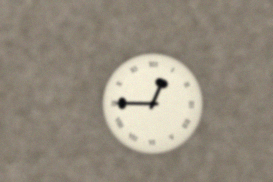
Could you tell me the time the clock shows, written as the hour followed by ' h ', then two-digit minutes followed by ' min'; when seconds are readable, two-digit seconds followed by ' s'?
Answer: 12 h 45 min
